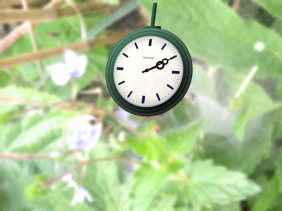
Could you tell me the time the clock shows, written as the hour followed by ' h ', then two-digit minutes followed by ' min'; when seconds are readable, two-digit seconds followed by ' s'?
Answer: 2 h 10 min
